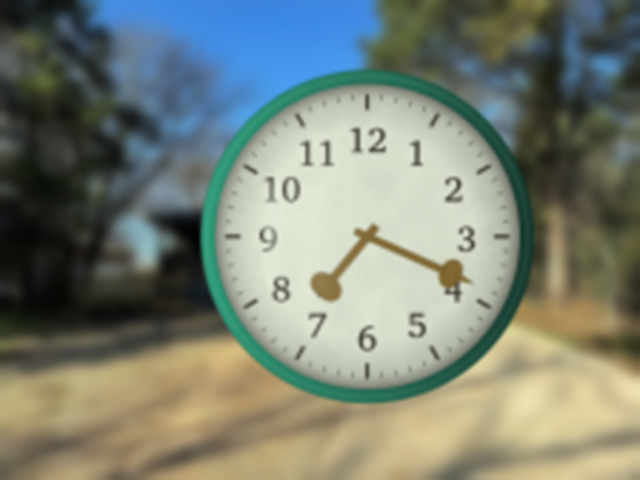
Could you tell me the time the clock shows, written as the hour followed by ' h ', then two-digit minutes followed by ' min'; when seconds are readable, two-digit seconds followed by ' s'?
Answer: 7 h 19 min
